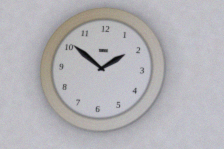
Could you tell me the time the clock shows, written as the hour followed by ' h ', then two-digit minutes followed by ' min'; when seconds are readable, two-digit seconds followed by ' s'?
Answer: 1 h 51 min
